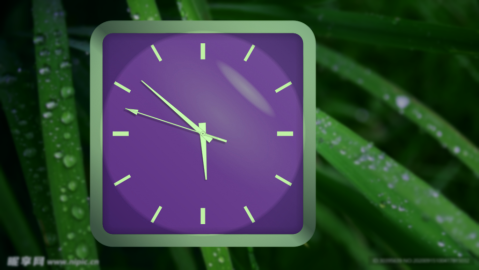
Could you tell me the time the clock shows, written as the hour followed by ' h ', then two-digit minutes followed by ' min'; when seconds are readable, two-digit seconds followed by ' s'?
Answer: 5 h 51 min 48 s
